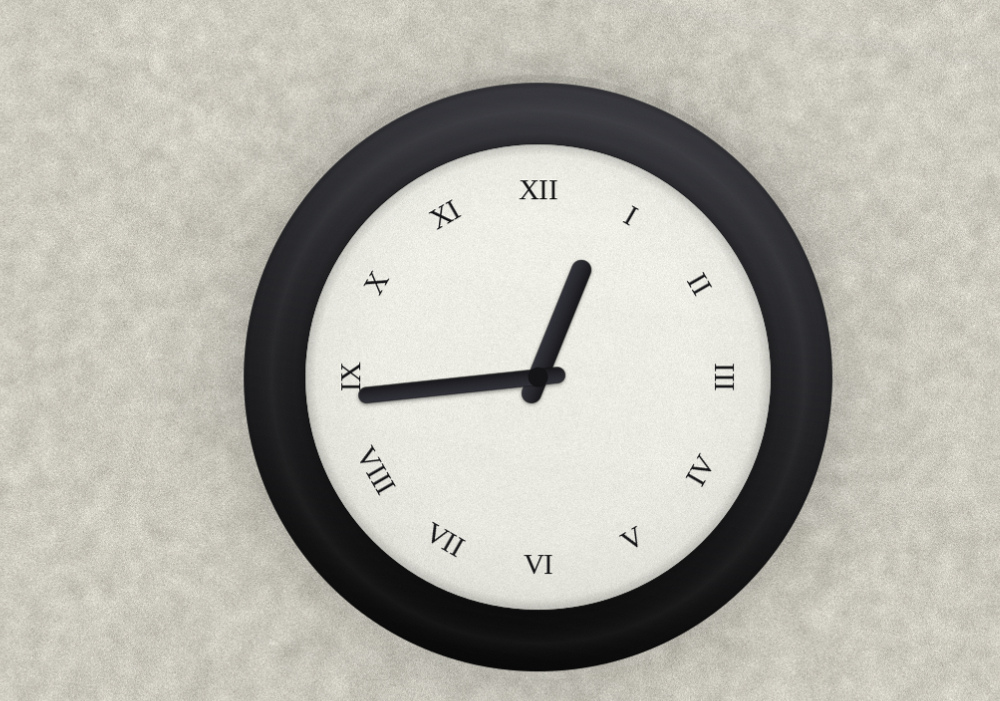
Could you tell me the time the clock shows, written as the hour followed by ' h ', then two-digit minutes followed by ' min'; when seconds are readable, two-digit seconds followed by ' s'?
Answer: 12 h 44 min
